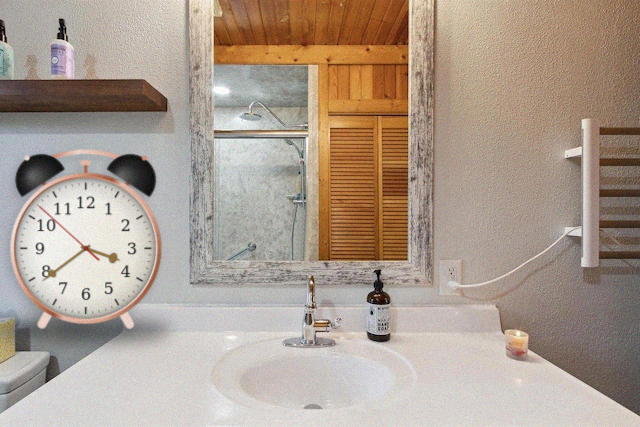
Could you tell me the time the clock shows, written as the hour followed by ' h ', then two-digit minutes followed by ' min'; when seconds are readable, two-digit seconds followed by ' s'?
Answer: 3 h 38 min 52 s
